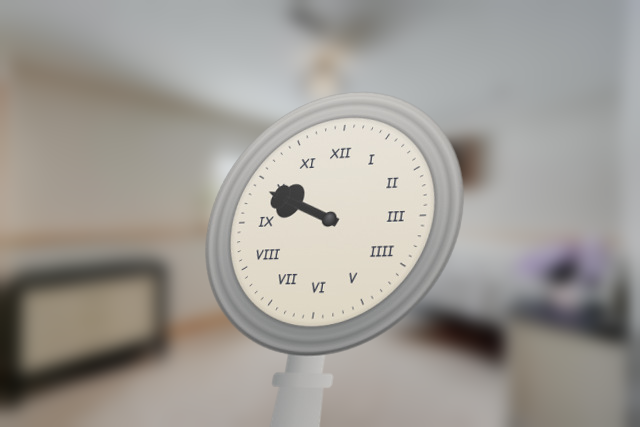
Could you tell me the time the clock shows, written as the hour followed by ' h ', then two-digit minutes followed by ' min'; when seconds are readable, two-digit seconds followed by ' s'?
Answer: 9 h 49 min
